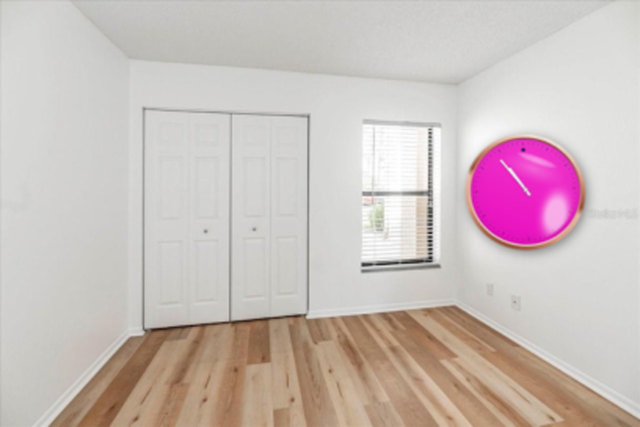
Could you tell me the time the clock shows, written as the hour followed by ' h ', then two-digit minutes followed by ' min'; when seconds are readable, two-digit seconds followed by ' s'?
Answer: 10 h 54 min
